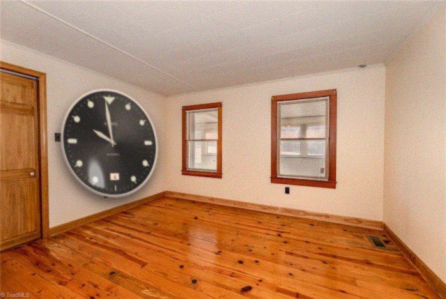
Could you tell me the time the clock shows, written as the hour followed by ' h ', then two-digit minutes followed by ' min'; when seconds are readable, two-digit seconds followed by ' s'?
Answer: 9 h 59 min
